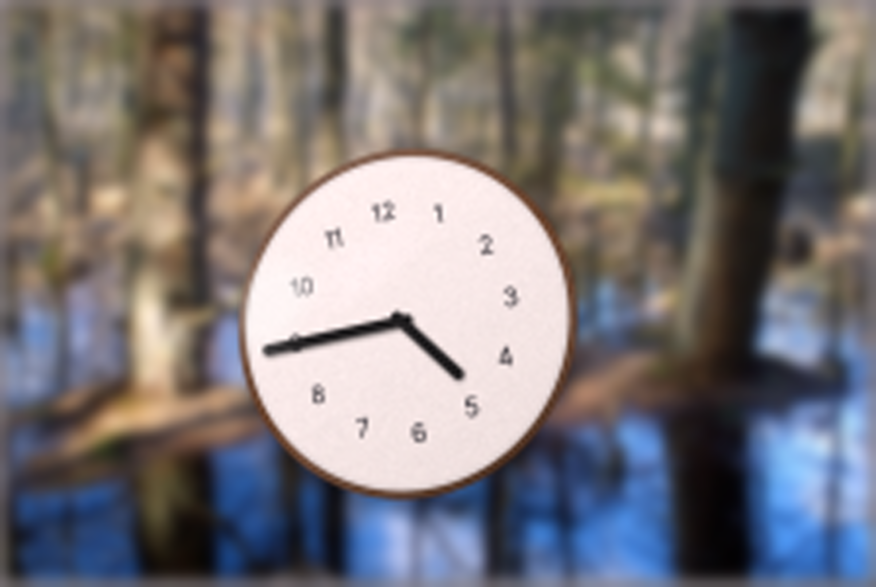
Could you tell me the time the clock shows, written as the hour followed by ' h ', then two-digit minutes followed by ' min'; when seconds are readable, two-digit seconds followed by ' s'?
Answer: 4 h 45 min
